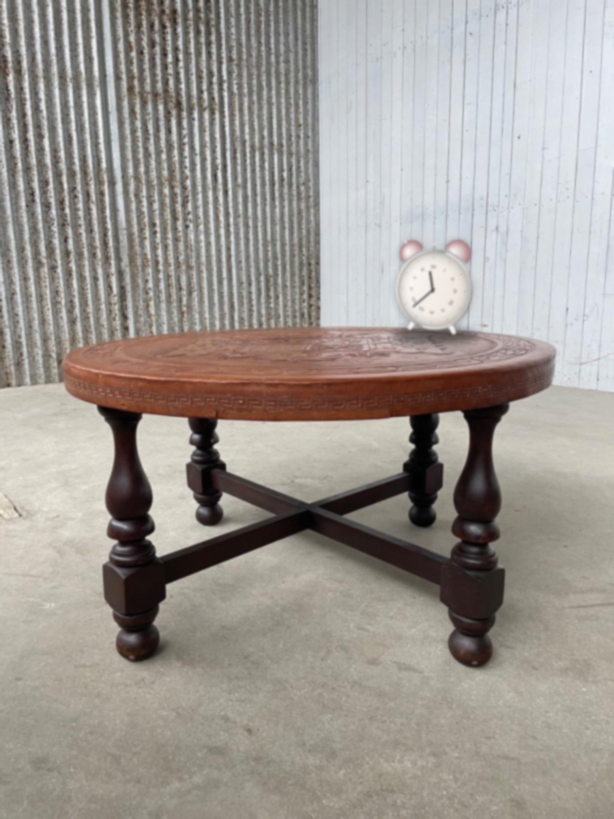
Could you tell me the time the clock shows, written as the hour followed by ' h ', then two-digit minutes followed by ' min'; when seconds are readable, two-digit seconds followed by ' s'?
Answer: 11 h 38 min
